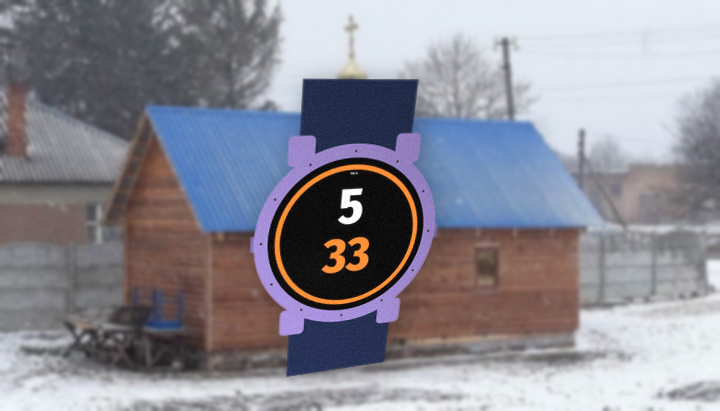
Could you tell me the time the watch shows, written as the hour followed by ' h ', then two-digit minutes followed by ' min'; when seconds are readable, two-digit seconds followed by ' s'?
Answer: 5 h 33 min
